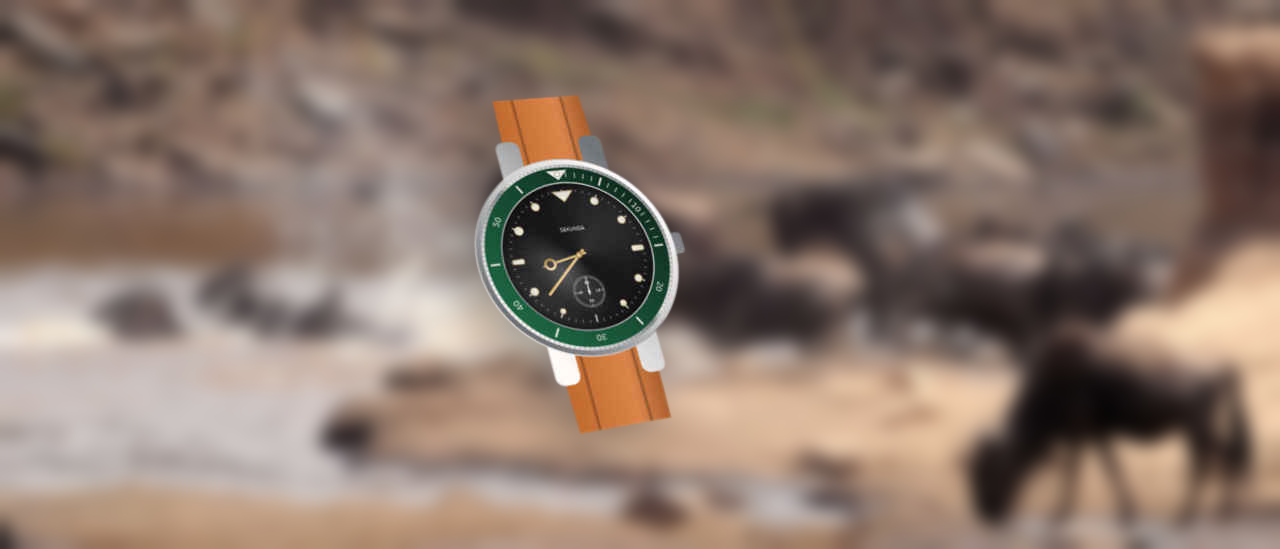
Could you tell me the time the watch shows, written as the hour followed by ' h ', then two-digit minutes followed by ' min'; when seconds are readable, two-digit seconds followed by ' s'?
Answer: 8 h 38 min
